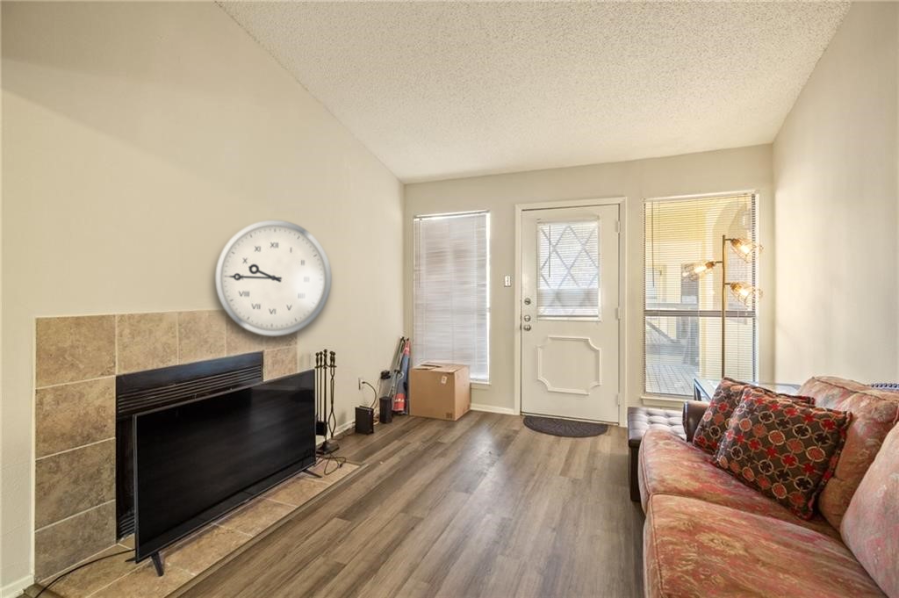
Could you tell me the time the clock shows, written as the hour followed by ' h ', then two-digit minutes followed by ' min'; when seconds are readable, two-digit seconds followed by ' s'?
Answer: 9 h 45 min
